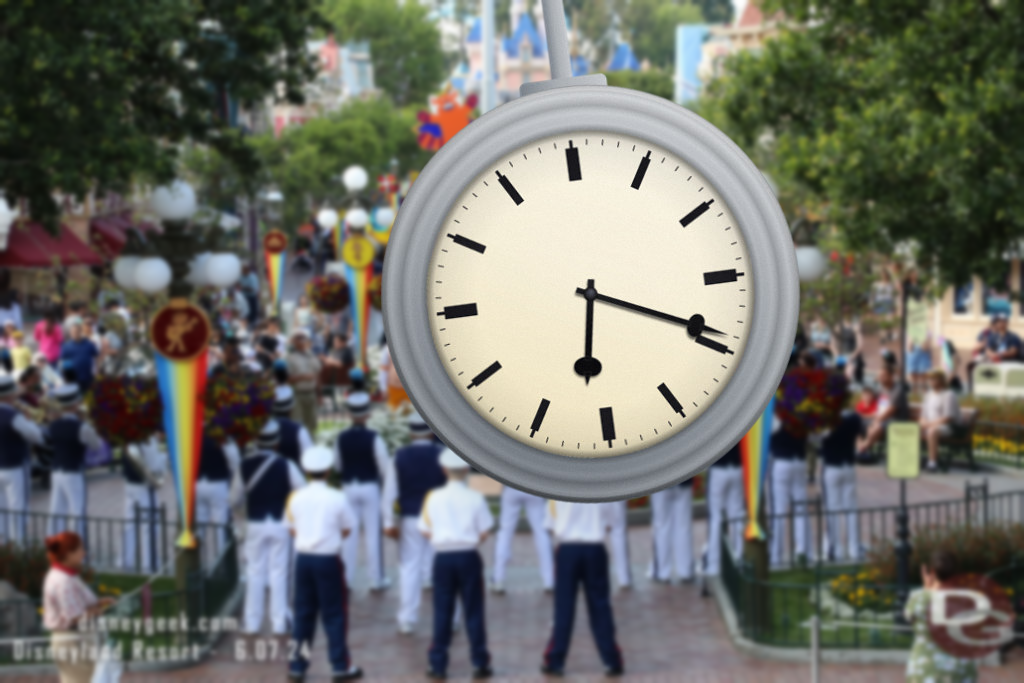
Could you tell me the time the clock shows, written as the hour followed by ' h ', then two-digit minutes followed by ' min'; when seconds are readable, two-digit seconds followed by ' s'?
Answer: 6 h 19 min
